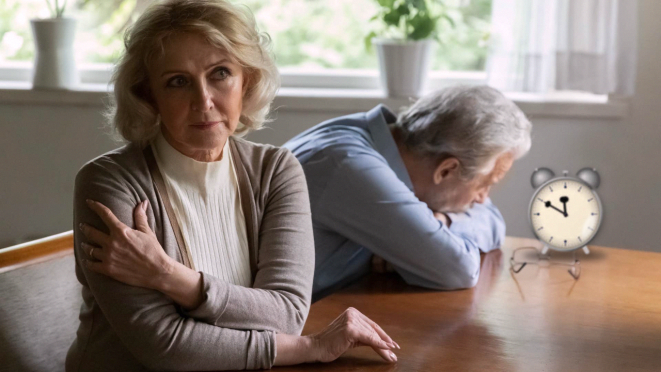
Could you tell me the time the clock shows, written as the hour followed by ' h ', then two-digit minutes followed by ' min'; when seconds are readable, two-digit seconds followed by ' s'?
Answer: 11 h 50 min
